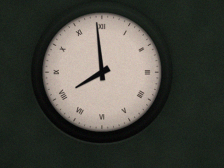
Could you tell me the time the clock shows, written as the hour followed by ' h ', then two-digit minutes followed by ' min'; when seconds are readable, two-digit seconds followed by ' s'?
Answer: 7 h 59 min
